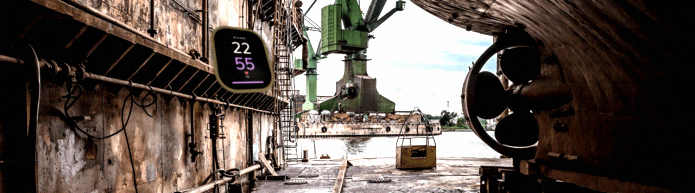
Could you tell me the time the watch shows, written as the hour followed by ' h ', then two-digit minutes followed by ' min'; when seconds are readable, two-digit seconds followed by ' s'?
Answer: 22 h 55 min
